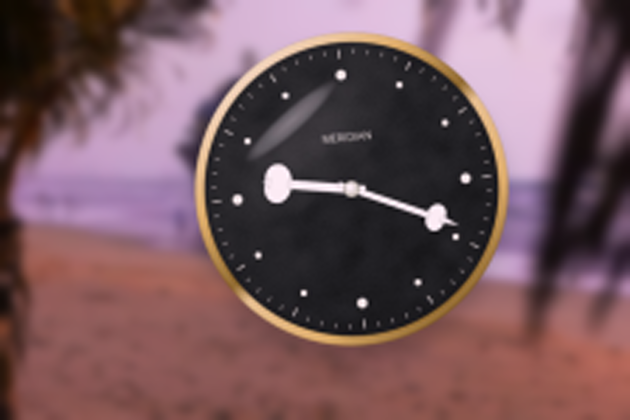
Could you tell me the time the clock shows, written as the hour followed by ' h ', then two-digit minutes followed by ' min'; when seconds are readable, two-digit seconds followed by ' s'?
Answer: 9 h 19 min
